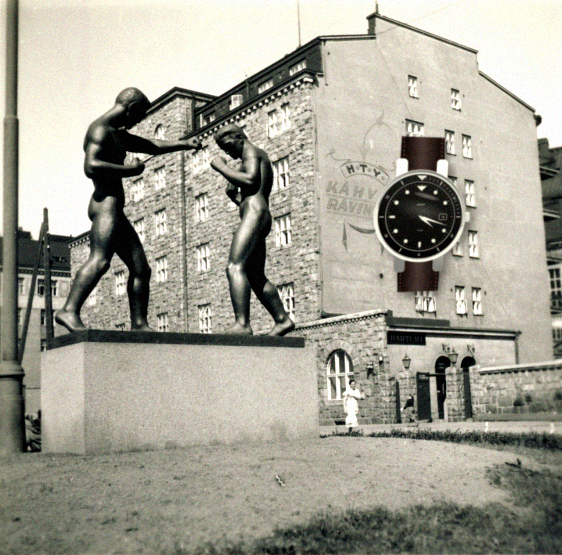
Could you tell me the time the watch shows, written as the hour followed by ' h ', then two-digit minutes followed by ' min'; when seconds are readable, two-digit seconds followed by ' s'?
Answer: 4 h 18 min
